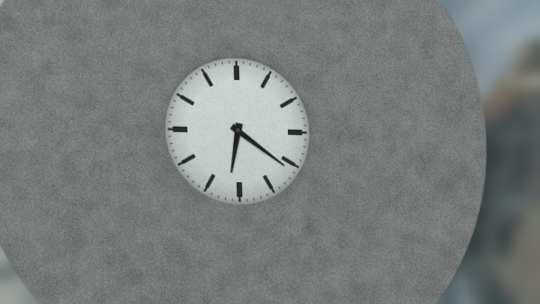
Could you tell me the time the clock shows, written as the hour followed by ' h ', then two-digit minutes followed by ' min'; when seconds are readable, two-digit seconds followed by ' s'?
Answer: 6 h 21 min
